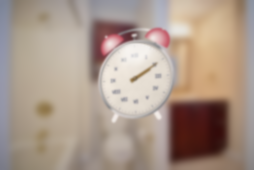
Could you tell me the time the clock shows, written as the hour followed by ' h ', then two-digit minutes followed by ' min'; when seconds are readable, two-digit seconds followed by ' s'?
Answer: 2 h 10 min
